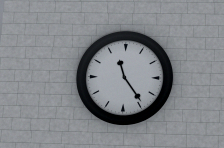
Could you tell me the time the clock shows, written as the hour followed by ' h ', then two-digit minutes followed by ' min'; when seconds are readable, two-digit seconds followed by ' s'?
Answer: 11 h 24 min
